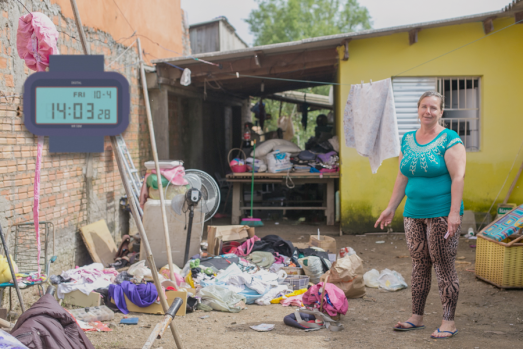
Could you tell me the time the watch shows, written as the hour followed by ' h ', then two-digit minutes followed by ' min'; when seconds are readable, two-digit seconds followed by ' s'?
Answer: 14 h 03 min 28 s
